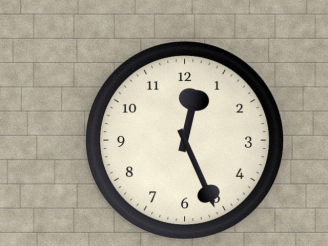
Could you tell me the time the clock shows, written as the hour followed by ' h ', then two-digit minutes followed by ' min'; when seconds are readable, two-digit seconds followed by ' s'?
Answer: 12 h 26 min
